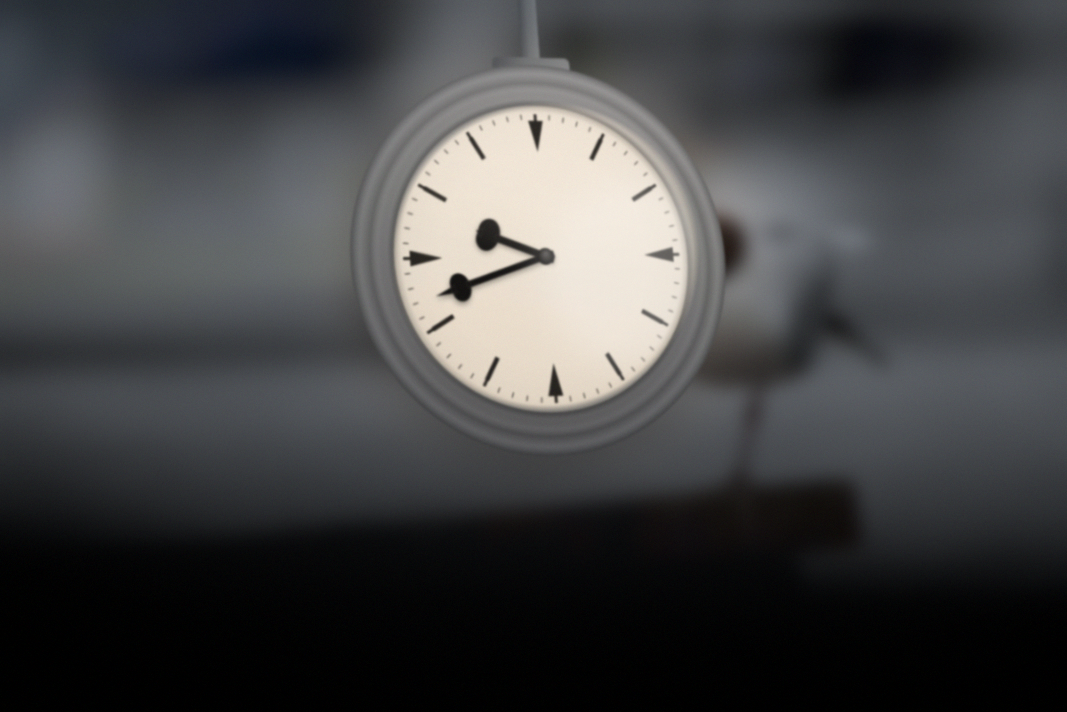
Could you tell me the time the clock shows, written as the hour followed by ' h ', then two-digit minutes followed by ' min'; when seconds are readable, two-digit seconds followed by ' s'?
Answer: 9 h 42 min
